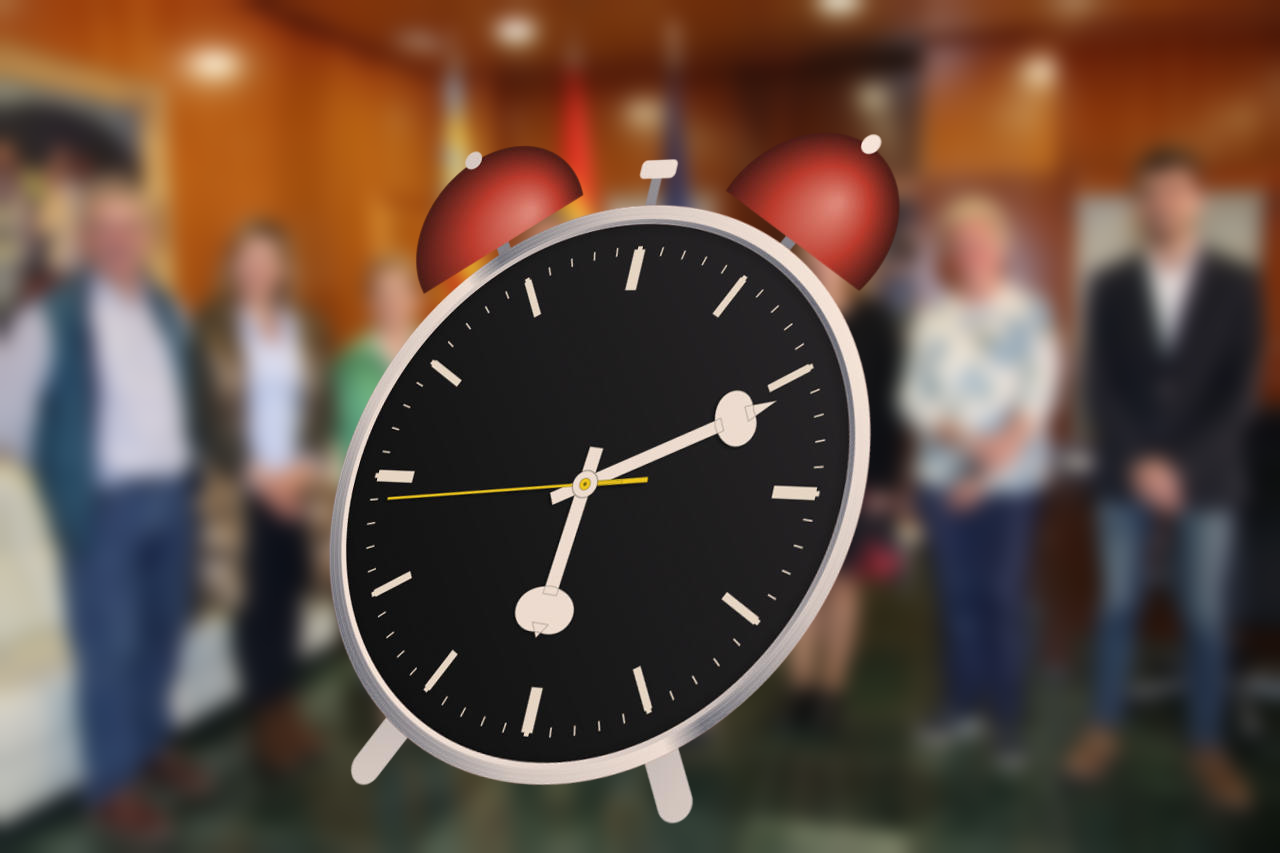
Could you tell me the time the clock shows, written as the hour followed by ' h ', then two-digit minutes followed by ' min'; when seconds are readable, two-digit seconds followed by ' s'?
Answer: 6 h 10 min 44 s
